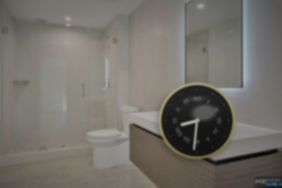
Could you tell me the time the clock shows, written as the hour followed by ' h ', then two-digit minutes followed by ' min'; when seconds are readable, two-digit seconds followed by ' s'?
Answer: 8 h 31 min
